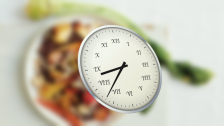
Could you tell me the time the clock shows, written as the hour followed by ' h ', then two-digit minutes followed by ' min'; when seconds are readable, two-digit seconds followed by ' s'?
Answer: 8 h 37 min
